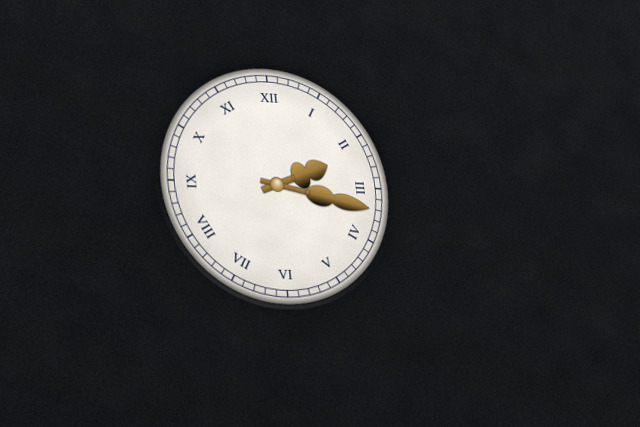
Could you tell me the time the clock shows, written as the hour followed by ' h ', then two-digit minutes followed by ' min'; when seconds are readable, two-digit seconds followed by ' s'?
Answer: 2 h 17 min
